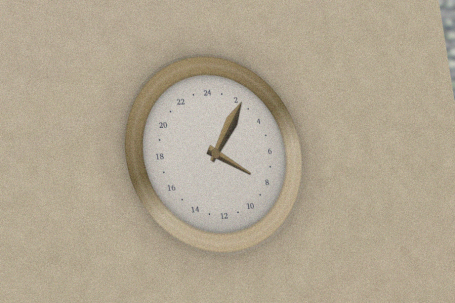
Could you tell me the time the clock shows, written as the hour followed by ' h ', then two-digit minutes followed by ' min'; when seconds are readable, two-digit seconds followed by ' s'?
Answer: 8 h 06 min
